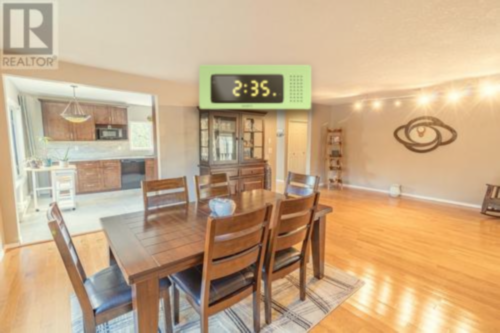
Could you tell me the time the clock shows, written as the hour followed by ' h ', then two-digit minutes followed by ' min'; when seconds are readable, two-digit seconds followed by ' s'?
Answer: 2 h 35 min
